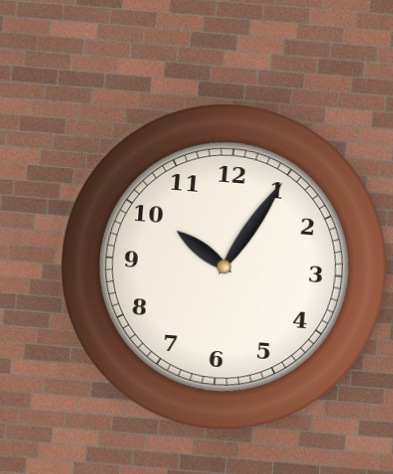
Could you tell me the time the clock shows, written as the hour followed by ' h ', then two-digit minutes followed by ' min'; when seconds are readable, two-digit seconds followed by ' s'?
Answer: 10 h 05 min
